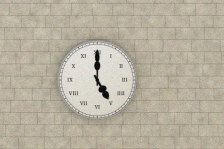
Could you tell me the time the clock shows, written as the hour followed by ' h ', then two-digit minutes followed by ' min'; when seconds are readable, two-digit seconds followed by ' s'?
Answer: 5 h 00 min
